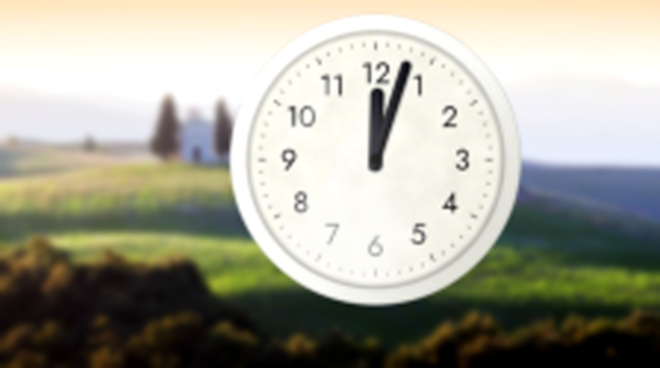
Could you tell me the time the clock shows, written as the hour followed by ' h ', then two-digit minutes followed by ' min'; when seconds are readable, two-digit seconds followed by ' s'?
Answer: 12 h 03 min
